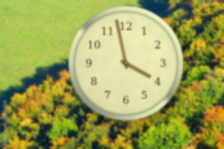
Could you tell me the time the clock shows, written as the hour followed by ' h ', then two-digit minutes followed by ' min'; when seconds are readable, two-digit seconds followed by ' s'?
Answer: 3 h 58 min
